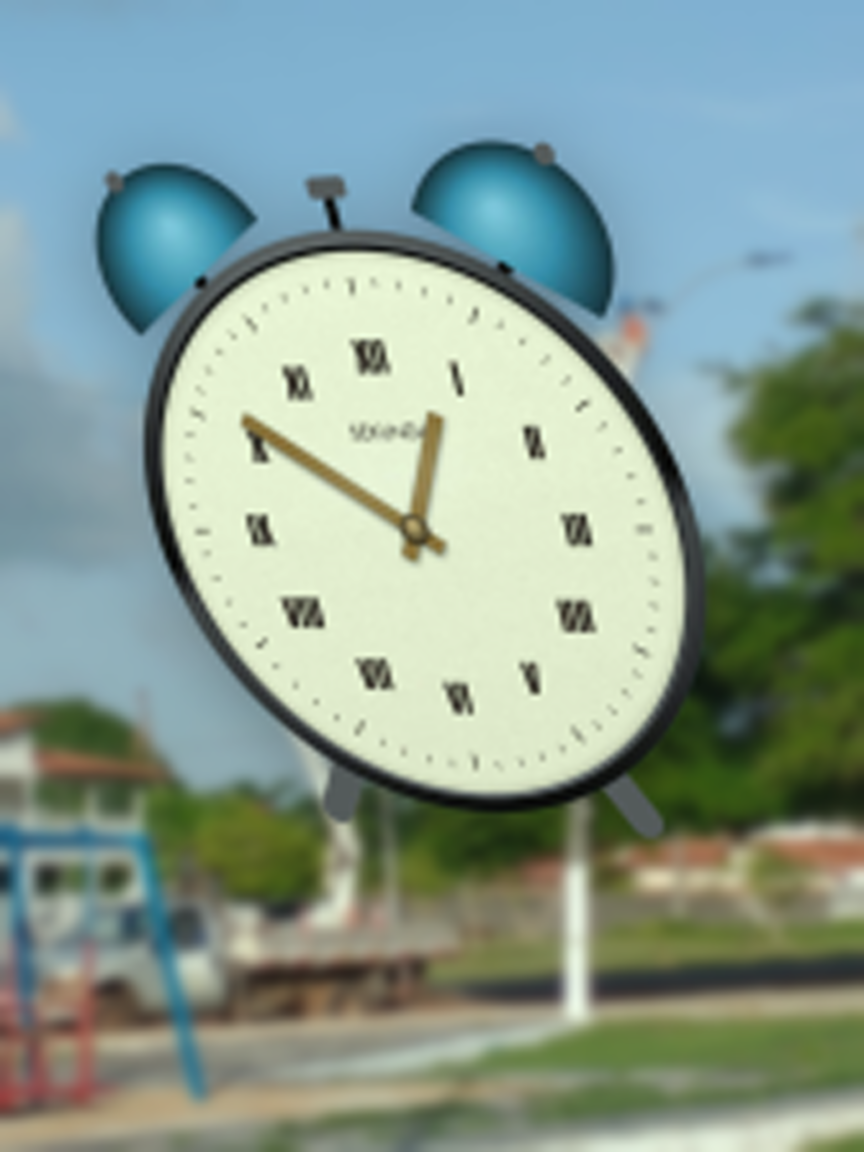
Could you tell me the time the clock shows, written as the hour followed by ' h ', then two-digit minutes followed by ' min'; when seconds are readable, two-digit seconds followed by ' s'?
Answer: 12 h 51 min
